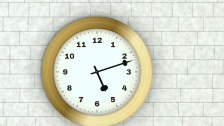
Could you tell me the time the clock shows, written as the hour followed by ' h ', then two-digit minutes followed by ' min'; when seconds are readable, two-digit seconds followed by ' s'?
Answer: 5 h 12 min
